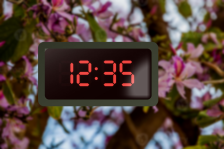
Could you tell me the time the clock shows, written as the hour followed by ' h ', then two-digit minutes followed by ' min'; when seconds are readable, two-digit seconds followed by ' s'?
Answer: 12 h 35 min
